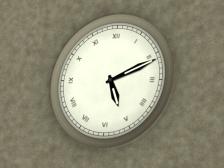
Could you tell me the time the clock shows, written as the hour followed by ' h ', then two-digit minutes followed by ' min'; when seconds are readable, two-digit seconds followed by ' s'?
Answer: 5 h 11 min
